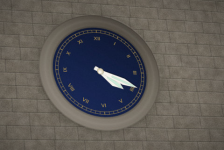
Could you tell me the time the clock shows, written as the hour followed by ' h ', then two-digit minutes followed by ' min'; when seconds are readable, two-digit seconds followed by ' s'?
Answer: 4 h 19 min
